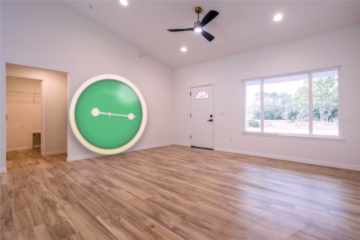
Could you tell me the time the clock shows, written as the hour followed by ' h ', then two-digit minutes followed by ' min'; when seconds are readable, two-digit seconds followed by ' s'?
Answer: 9 h 16 min
